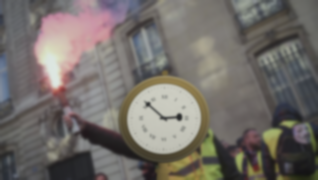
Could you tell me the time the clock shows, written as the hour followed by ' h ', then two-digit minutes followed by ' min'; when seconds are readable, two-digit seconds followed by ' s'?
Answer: 2 h 52 min
